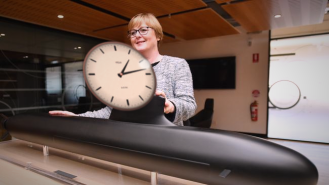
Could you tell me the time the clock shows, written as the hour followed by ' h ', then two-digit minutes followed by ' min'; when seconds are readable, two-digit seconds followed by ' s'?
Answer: 1 h 13 min
